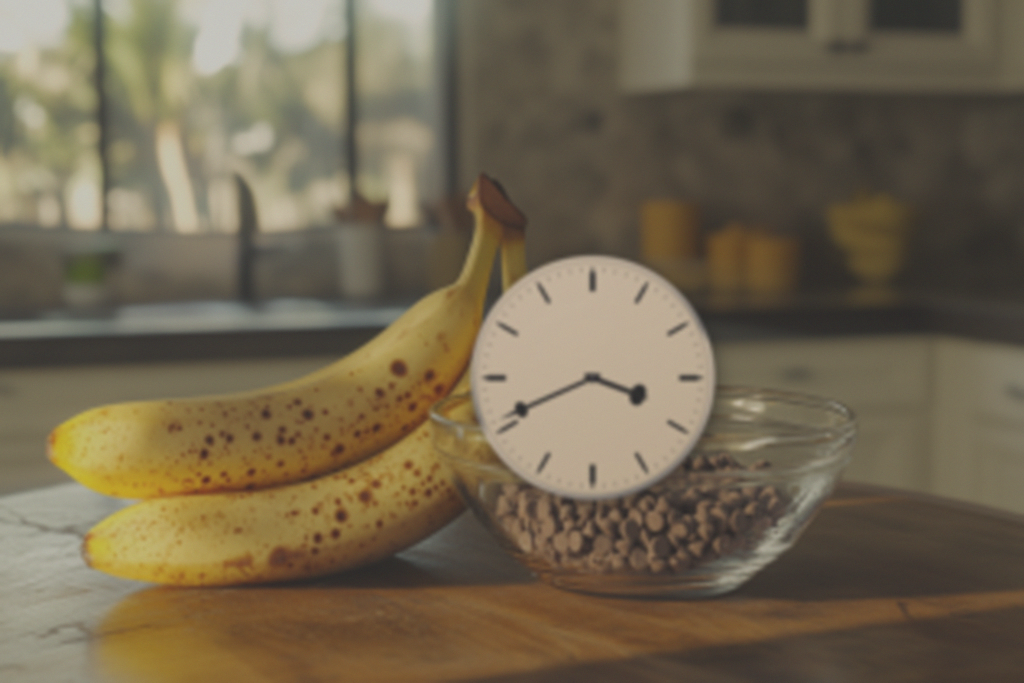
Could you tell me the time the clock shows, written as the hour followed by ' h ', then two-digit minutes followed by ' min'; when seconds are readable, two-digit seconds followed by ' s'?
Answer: 3 h 41 min
